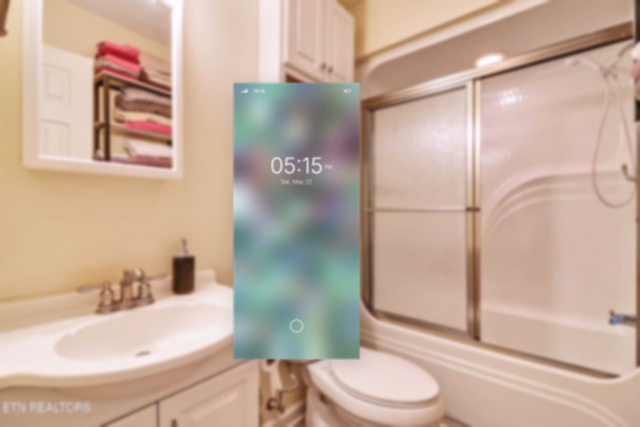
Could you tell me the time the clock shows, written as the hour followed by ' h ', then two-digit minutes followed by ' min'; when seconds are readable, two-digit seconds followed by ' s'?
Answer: 5 h 15 min
